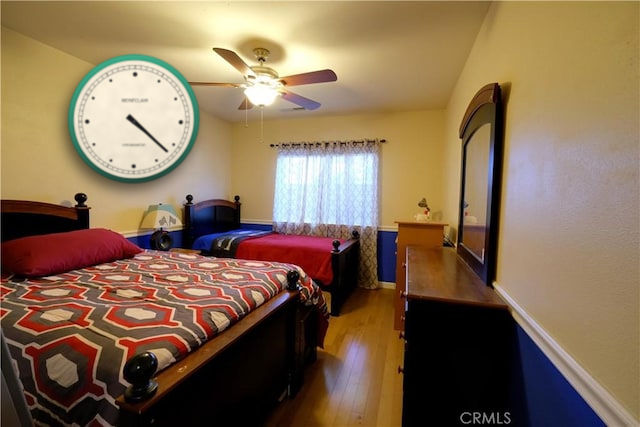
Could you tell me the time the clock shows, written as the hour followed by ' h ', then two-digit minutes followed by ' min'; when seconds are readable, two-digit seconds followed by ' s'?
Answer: 4 h 22 min
